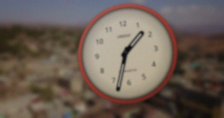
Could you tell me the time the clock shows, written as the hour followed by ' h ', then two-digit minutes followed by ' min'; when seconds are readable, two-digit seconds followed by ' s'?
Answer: 1 h 33 min
